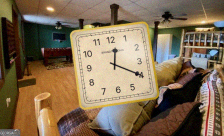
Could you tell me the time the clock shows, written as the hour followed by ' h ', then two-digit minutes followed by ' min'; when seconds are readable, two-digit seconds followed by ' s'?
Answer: 12 h 20 min
